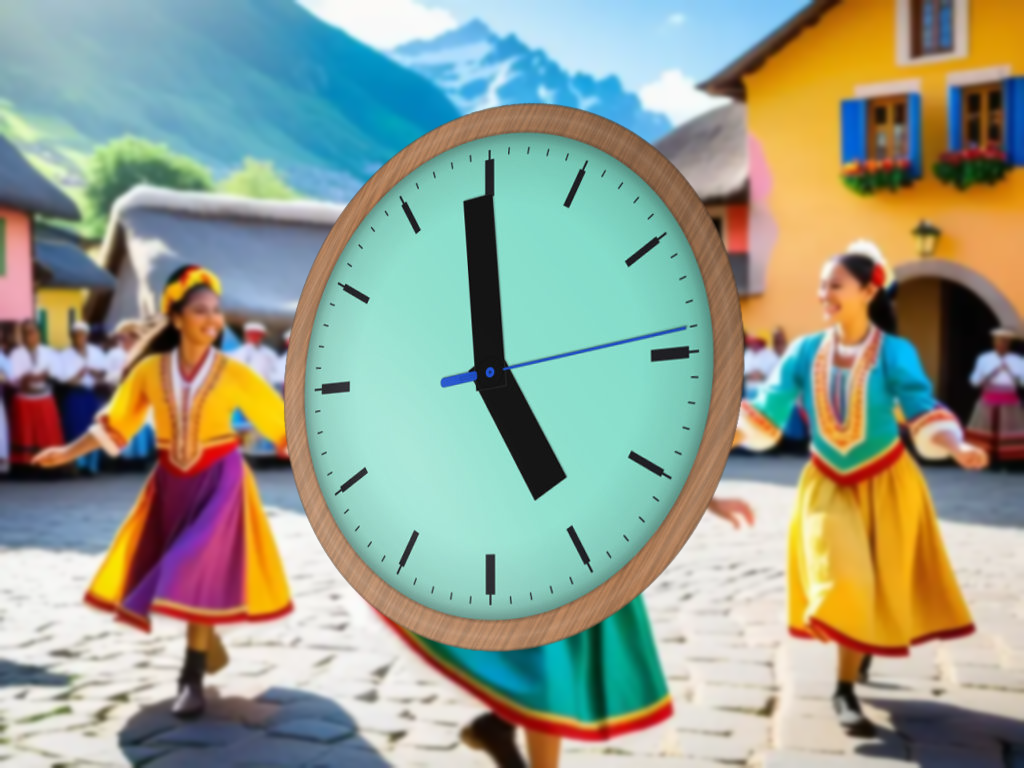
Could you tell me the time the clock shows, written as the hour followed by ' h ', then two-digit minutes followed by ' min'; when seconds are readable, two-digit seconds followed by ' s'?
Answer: 4 h 59 min 14 s
